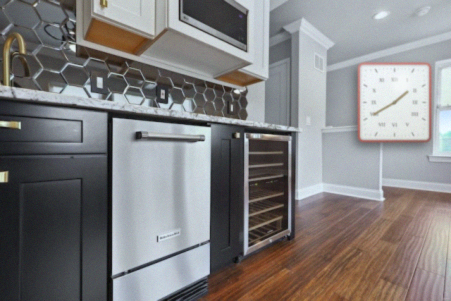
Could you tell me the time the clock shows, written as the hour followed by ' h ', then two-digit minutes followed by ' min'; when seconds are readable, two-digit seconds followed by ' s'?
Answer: 1 h 40 min
